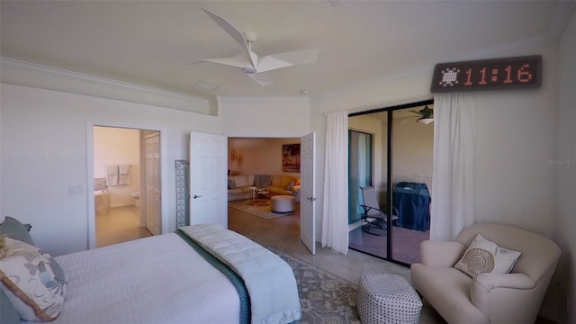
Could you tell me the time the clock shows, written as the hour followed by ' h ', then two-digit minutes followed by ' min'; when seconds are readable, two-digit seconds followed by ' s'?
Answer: 11 h 16 min
